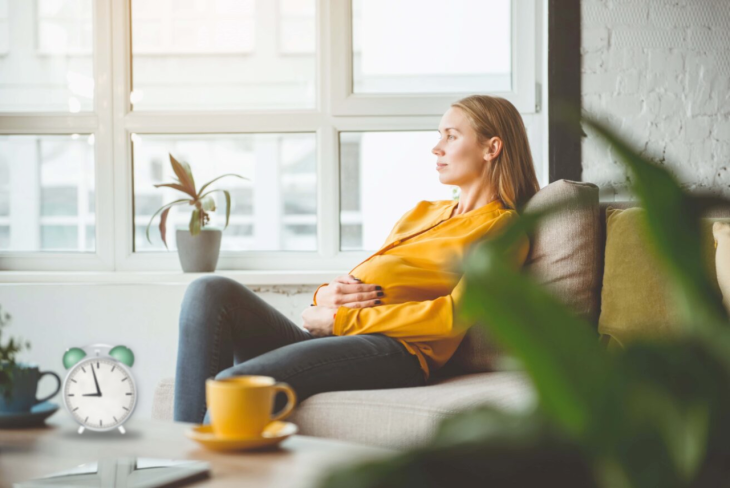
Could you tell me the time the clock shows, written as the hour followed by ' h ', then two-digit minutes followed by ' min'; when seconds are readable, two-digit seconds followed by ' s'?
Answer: 8 h 58 min
